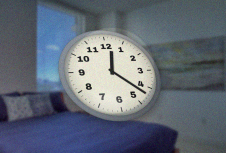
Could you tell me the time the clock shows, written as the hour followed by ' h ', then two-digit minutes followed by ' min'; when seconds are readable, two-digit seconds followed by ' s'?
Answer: 12 h 22 min
